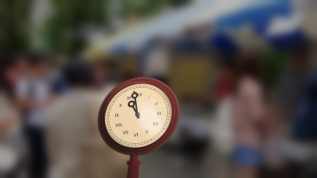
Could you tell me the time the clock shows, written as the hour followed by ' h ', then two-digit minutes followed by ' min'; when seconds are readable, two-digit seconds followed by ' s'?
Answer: 10 h 58 min
